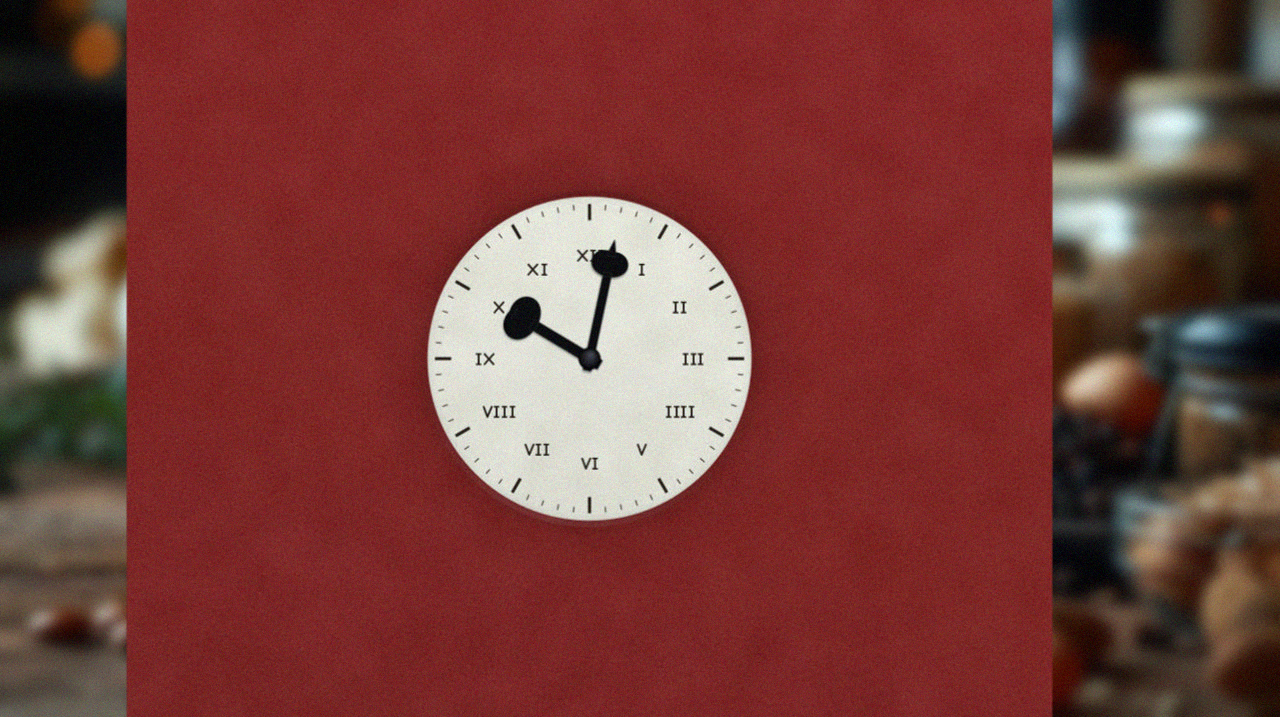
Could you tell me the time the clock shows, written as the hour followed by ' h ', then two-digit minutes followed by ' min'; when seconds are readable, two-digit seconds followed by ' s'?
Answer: 10 h 02 min
